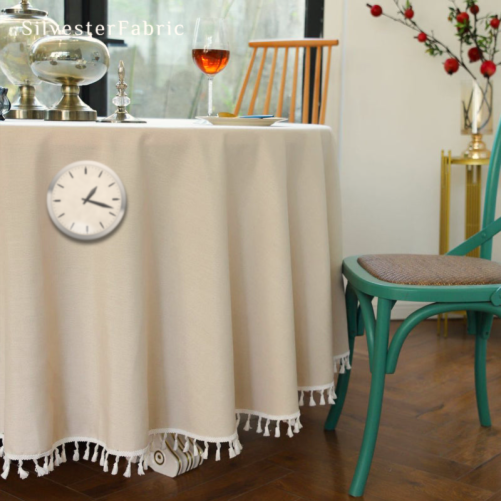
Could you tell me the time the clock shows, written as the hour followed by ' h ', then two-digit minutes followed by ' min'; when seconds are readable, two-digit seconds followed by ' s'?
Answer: 1 h 18 min
